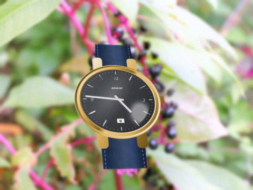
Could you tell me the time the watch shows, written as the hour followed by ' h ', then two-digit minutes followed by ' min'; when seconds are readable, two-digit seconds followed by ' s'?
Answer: 4 h 46 min
